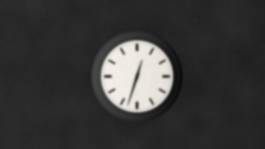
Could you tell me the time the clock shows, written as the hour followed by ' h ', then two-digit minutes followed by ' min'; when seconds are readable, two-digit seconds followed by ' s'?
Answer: 12 h 33 min
